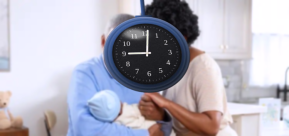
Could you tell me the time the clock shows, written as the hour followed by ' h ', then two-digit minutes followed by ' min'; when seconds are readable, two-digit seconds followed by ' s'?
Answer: 9 h 01 min
